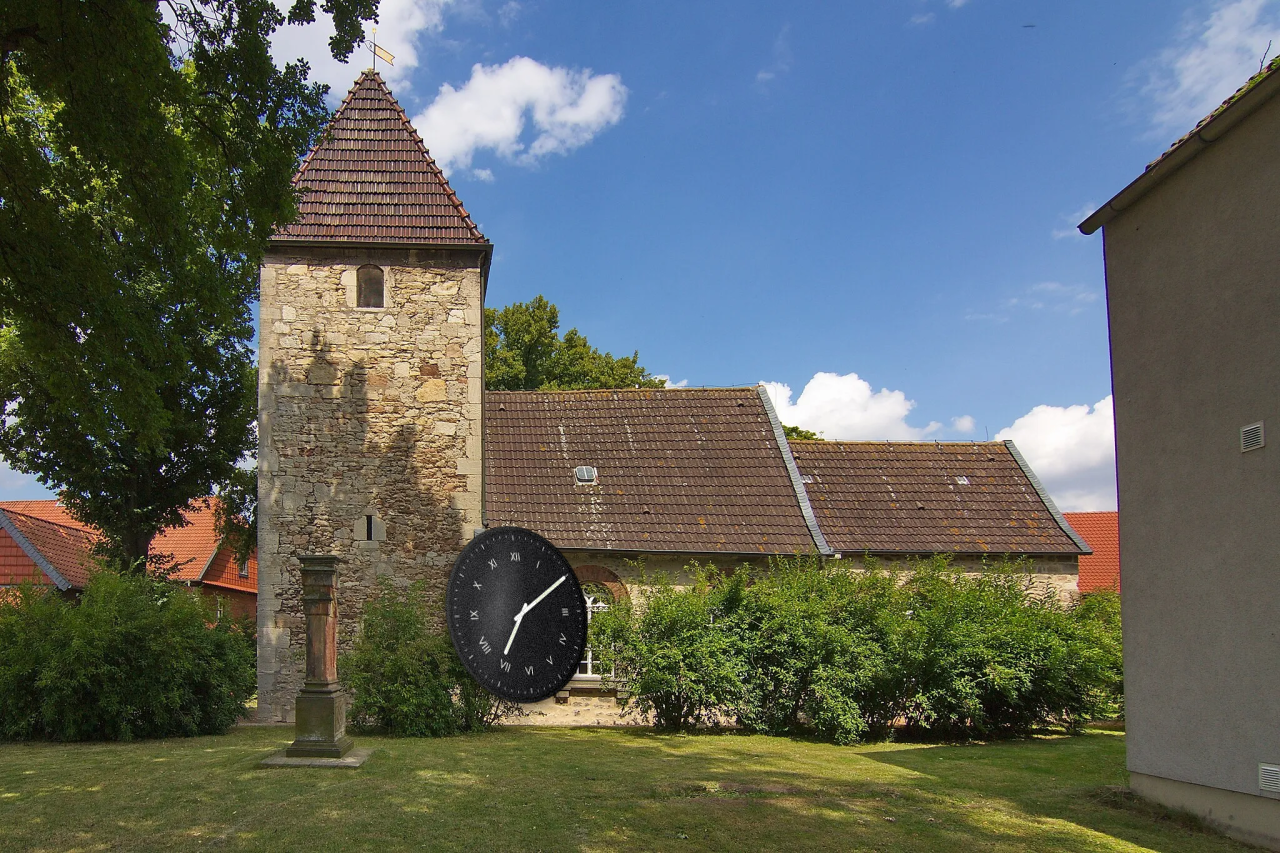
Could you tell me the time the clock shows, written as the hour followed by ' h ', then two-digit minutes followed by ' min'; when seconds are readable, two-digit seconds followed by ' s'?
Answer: 7 h 10 min
